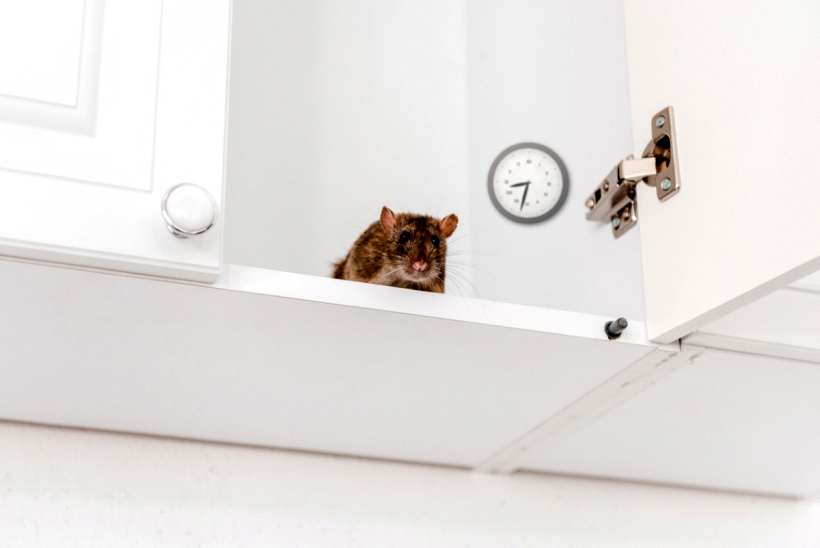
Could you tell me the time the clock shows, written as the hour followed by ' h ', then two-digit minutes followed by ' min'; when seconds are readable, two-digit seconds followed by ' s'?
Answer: 8 h 32 min
